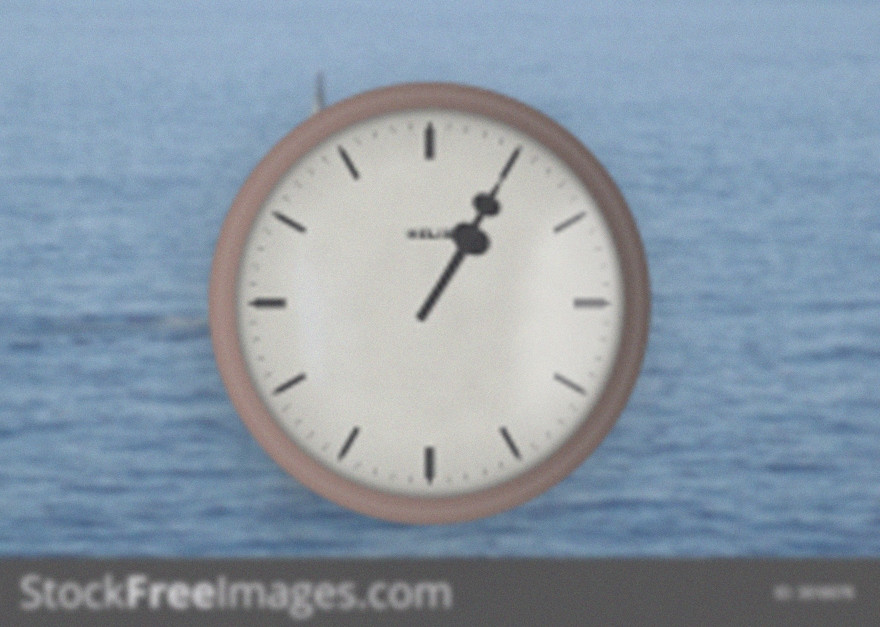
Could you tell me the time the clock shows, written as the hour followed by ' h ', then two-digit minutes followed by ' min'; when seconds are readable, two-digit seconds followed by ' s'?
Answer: 1 h 05 min
